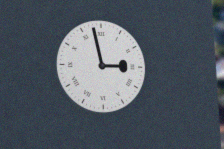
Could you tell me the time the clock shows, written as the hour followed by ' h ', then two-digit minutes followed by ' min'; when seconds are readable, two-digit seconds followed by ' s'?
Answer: 2 h 58 min
